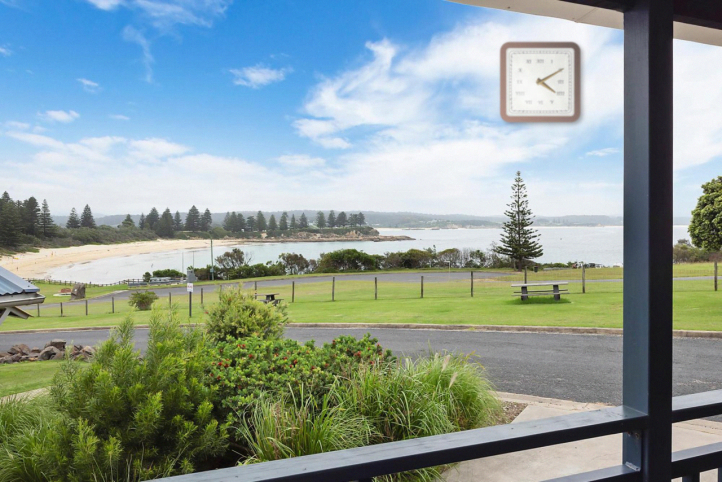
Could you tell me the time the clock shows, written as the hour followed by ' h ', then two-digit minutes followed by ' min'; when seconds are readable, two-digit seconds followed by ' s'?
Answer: 4 h 10 min
